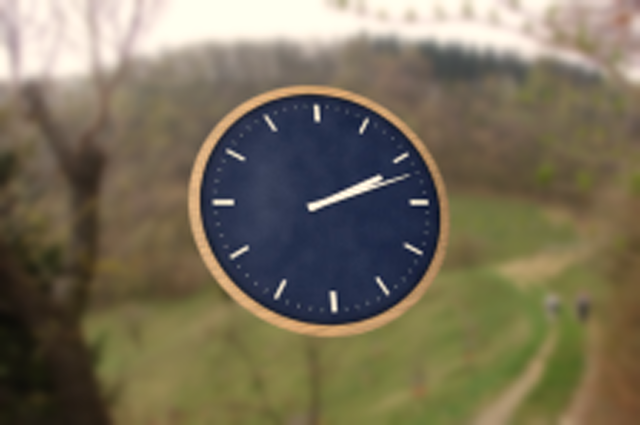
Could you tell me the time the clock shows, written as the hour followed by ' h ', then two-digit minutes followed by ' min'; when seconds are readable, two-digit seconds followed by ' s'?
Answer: 2 h 12 min
